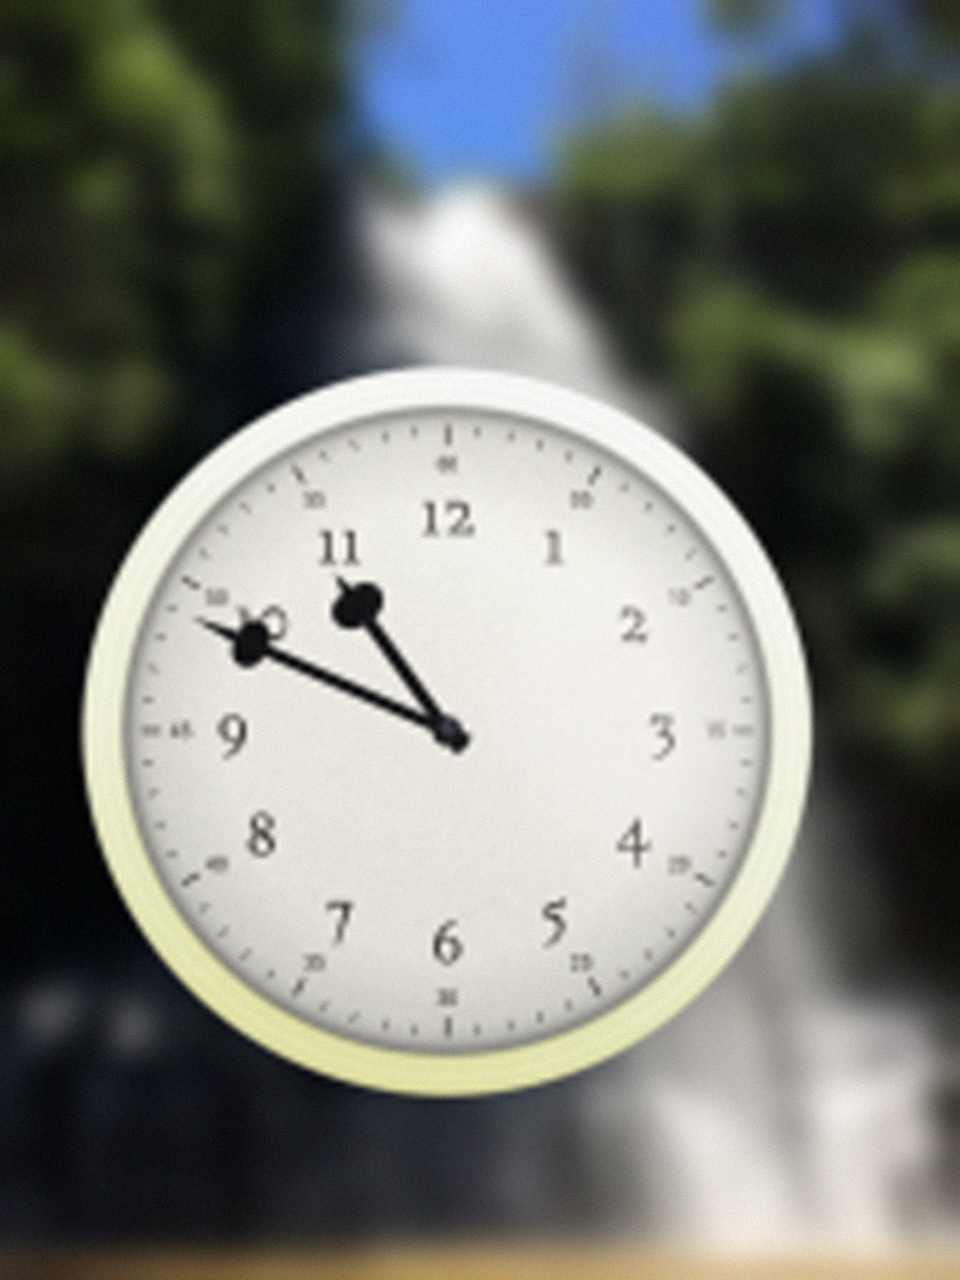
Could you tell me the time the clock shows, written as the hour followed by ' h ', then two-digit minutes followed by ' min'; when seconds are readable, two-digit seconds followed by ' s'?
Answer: 10 h 49 min
